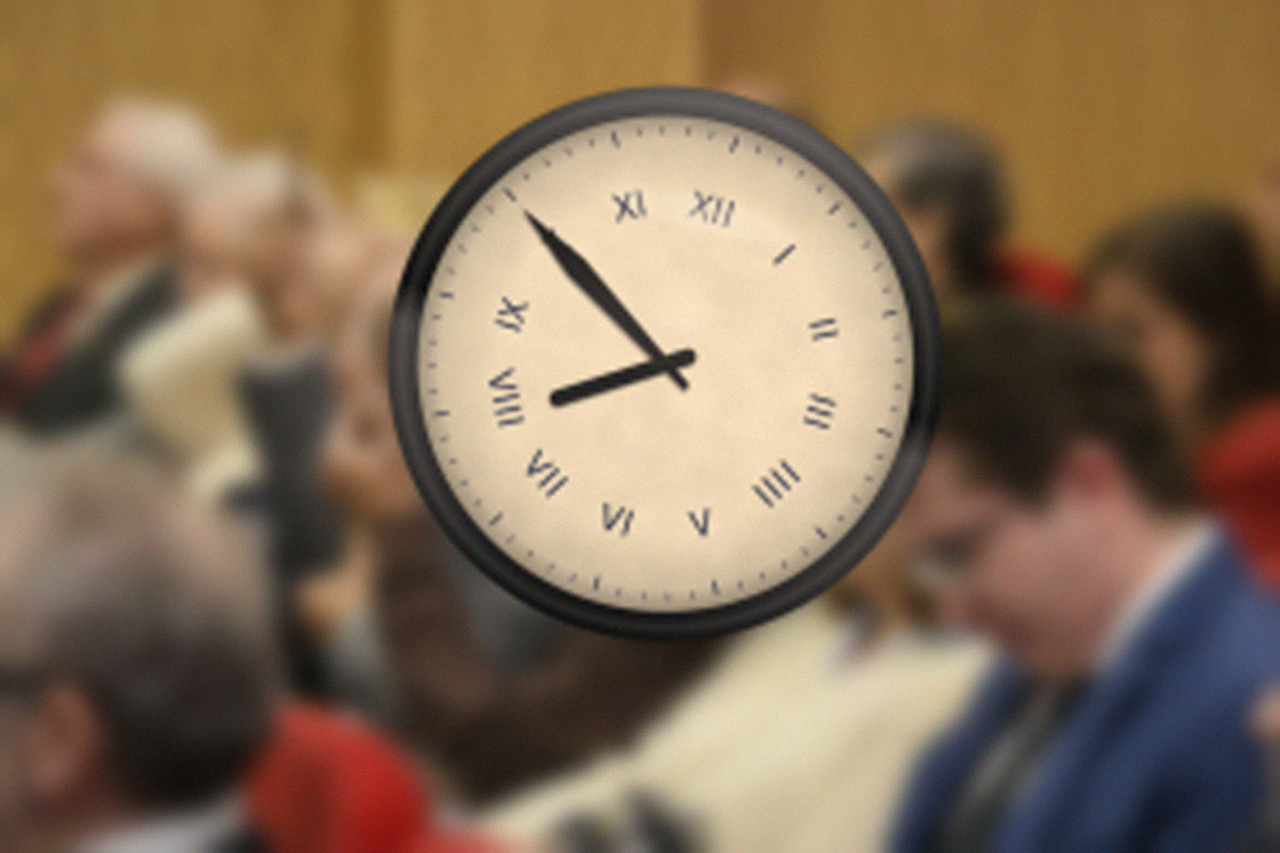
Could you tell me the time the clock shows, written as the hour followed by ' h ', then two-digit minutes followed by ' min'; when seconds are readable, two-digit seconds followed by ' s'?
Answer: 7 h 50 min
